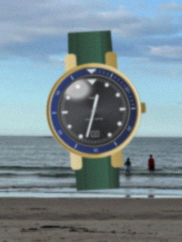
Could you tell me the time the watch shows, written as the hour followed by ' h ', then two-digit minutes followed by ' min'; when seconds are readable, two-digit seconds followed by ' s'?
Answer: 12 h 33 min
